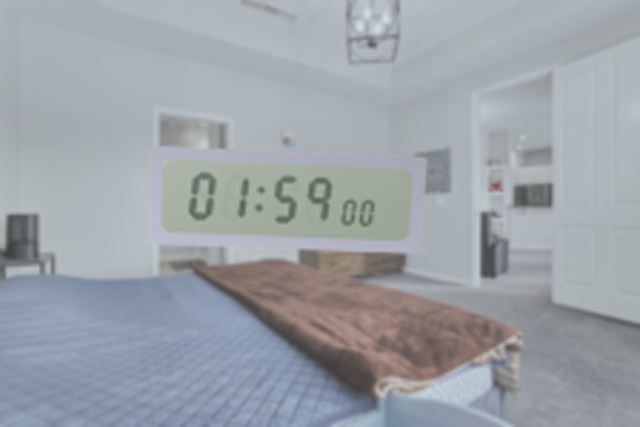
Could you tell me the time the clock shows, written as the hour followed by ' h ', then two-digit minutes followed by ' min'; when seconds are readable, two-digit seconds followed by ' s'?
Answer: 1 h 59 min 00 s
